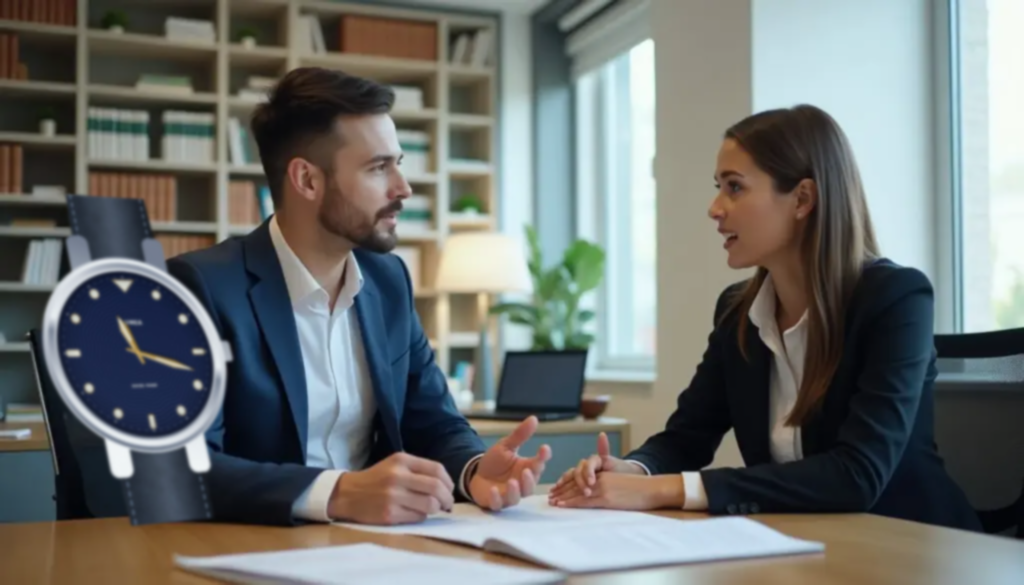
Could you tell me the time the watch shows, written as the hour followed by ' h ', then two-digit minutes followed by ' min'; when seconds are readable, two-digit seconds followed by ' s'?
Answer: 11 h 18 min
